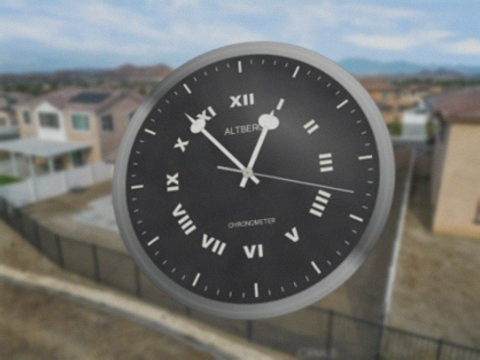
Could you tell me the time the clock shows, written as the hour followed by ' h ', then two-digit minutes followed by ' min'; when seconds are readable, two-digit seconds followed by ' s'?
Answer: 12 h 53 min 18 s
